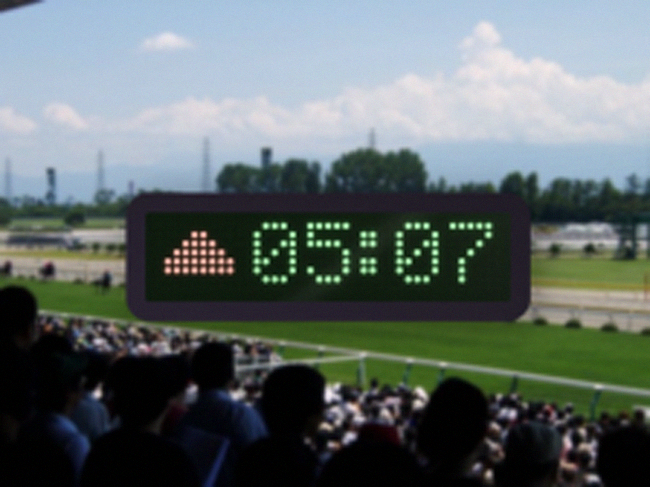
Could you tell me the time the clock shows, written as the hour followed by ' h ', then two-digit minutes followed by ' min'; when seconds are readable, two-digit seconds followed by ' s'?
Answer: 5 h 07 min
